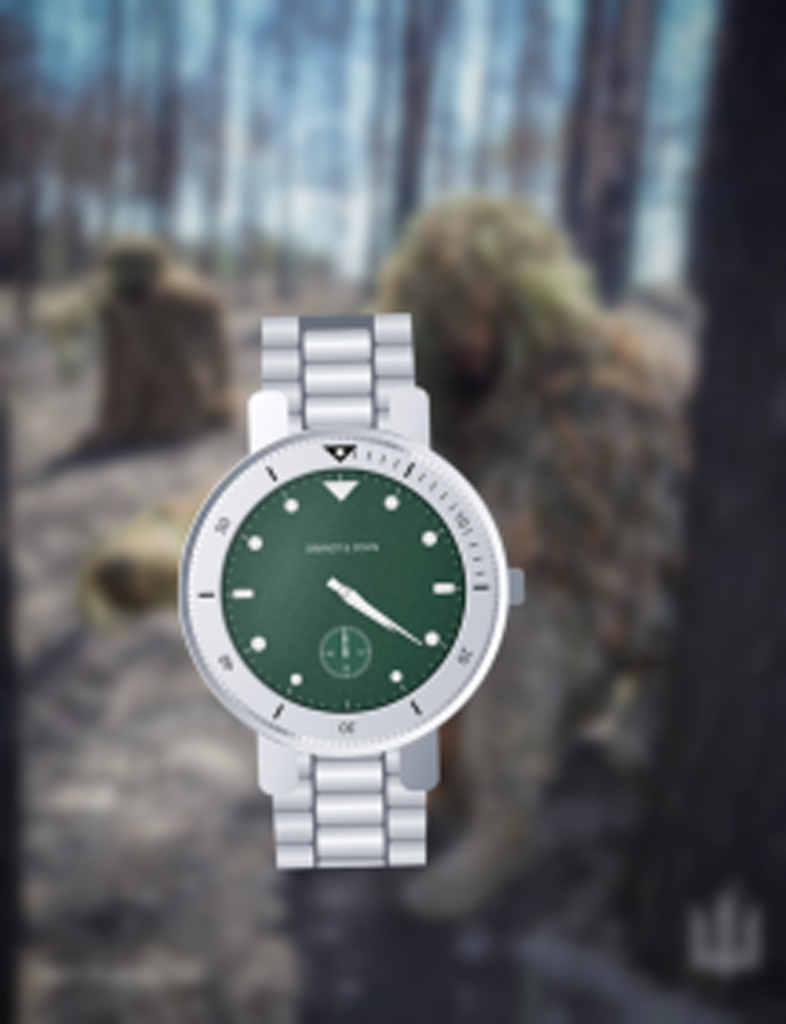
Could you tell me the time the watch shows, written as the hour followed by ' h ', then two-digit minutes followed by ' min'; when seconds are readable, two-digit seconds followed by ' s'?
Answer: 4 h 21 min
